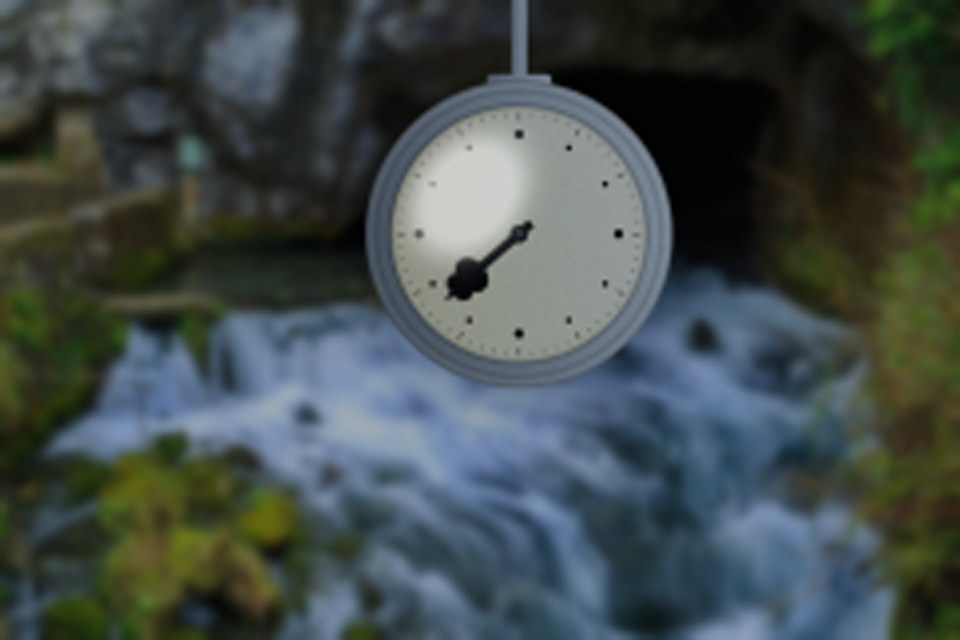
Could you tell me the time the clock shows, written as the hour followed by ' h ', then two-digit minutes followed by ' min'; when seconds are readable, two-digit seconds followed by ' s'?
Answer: 7 h 38 min
